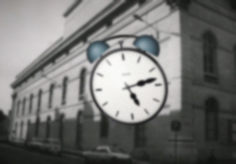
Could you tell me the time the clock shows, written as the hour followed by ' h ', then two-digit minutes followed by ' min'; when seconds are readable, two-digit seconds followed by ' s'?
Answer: 5 h 13 min
